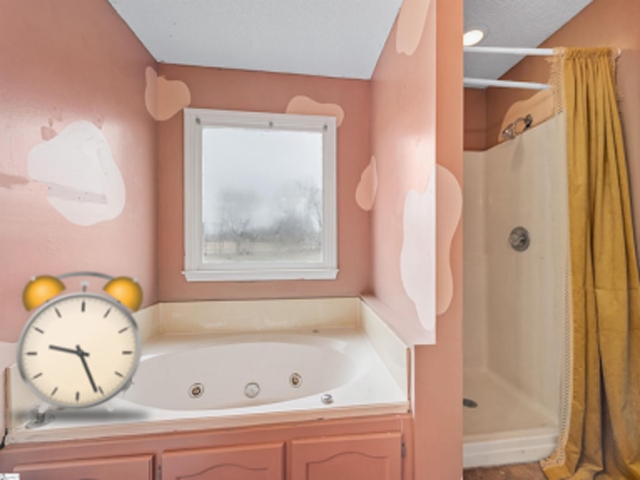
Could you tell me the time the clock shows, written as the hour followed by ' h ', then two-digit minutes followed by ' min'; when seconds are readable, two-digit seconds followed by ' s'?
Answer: 9 h 26 min
